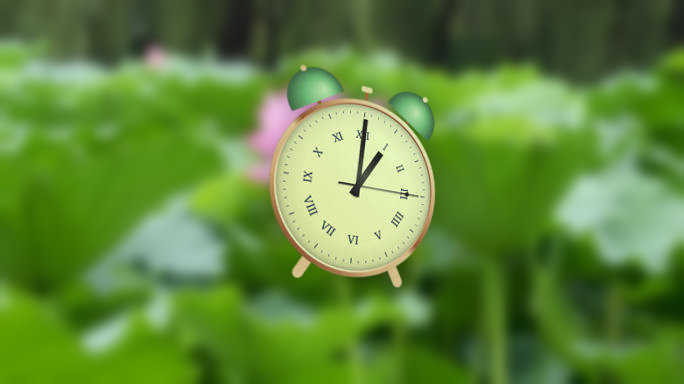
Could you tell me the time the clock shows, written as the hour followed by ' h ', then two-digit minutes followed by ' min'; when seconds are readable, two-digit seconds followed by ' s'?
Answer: 1 h 00 min 15 s
